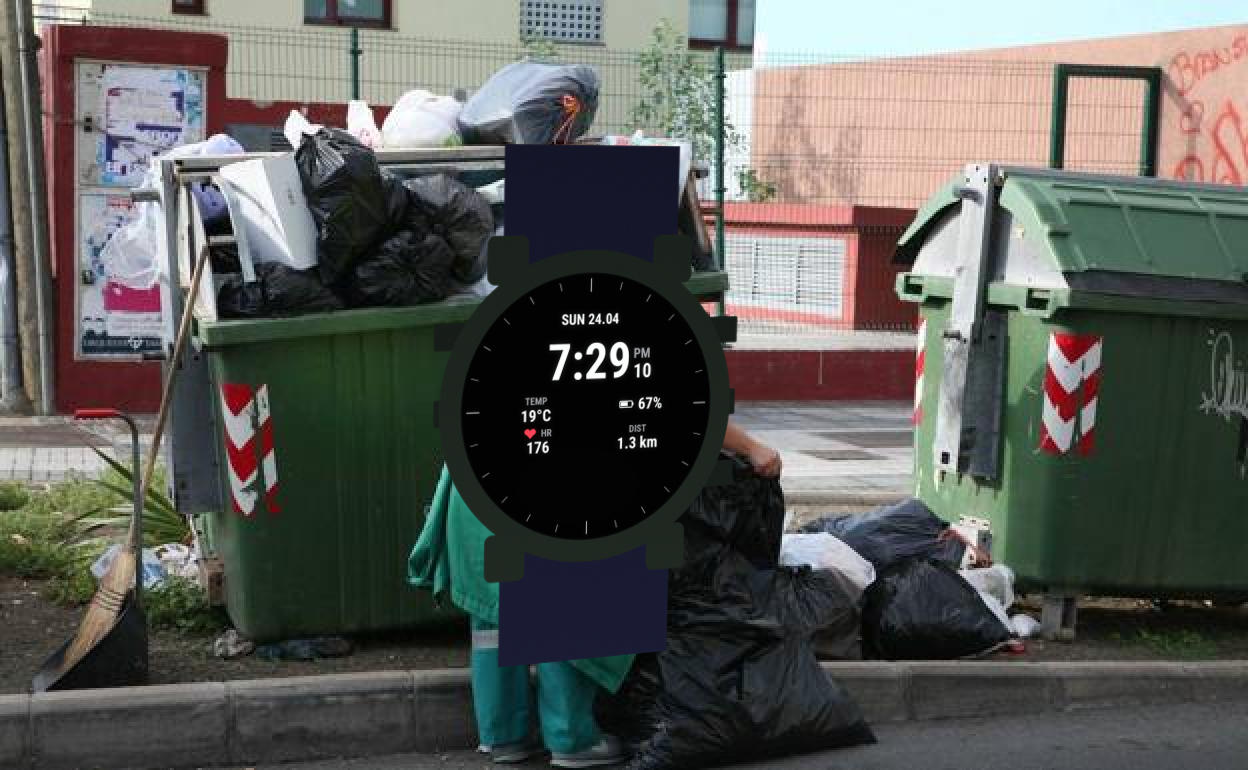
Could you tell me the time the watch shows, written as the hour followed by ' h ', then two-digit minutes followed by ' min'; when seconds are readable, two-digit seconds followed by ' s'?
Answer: 7 h 29 min 10 s
